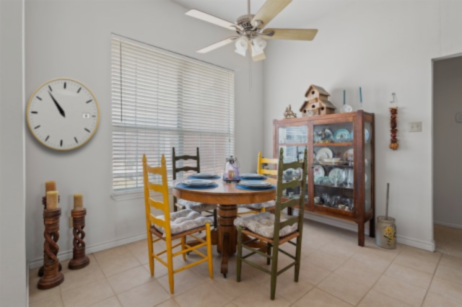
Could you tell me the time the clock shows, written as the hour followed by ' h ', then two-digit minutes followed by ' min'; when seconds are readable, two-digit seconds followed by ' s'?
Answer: 10 h 54 min
